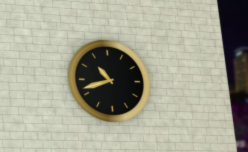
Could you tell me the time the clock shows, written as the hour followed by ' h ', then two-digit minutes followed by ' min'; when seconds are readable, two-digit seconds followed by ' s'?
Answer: 10 h 42 min
